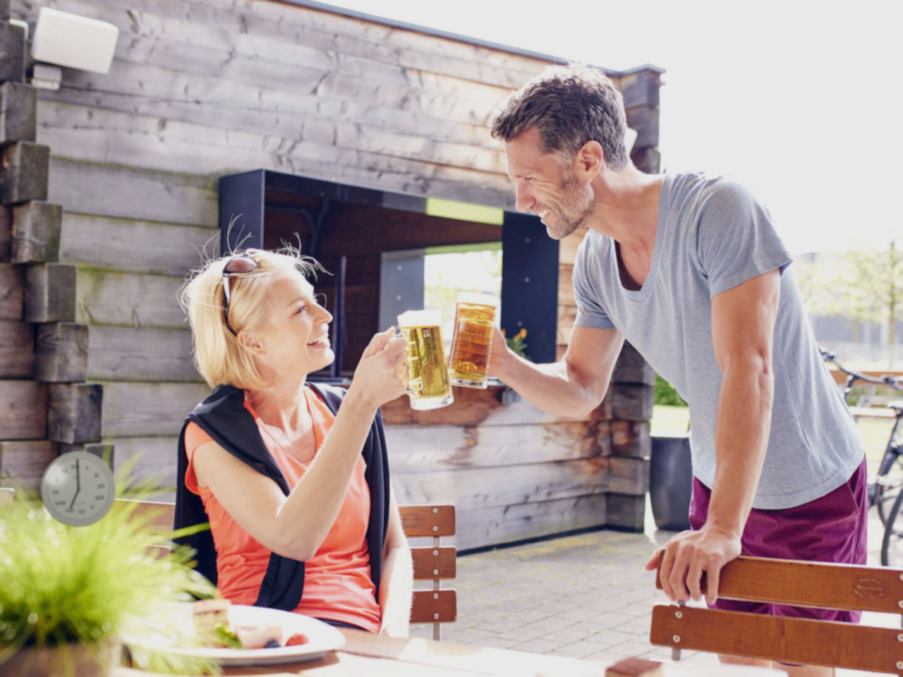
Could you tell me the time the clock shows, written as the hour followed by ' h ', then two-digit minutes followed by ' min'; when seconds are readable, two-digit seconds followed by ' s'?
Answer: 7 h 01 min
